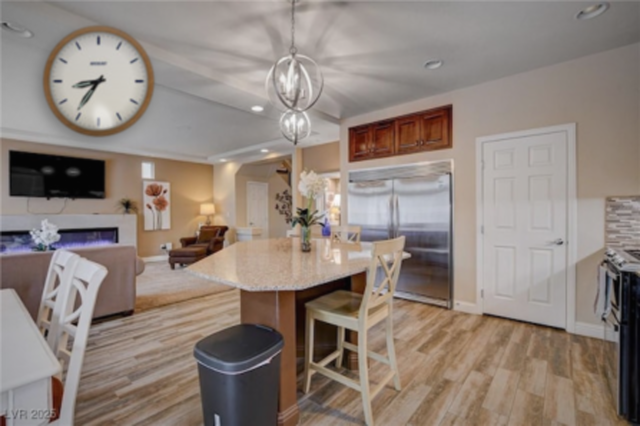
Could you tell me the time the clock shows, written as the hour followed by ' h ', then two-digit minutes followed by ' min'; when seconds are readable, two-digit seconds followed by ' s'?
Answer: 8 h 36 min
